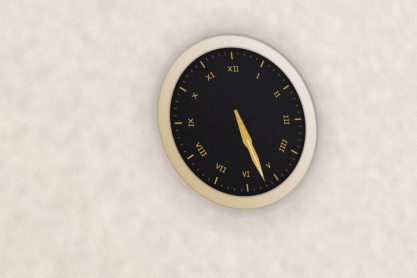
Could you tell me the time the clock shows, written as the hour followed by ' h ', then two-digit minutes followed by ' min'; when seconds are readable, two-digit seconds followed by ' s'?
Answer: 5 h 27 min
